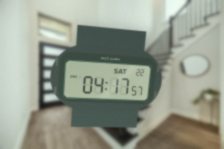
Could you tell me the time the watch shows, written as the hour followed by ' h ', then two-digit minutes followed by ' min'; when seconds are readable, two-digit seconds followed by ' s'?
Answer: 4 h 17 min 57 s
